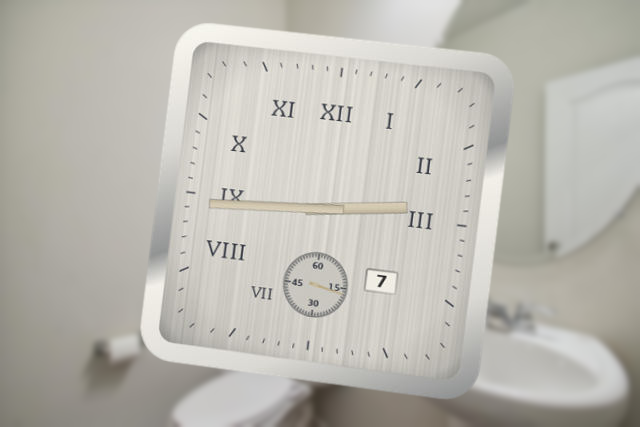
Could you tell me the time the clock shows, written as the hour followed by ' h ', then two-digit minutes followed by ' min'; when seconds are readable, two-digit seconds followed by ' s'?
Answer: 2 h 44 min 17 s
